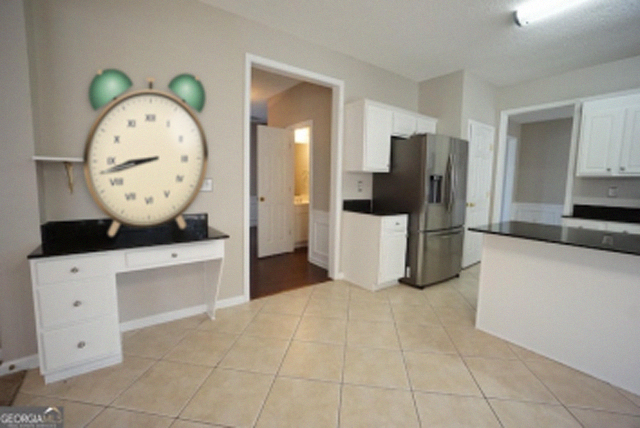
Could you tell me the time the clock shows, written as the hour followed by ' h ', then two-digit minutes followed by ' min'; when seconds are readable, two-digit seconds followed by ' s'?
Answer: 8 h 43 min
